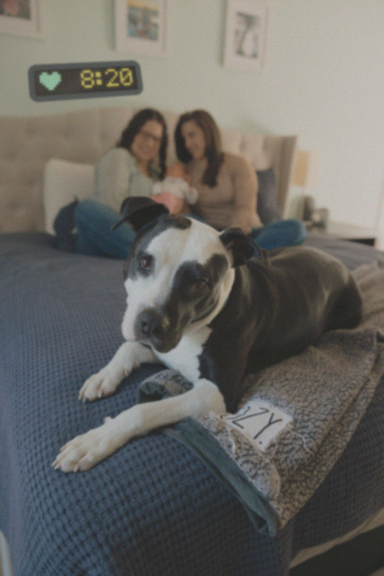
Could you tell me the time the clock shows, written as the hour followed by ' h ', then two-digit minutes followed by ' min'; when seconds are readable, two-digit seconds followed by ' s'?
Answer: 8 h 20 min
